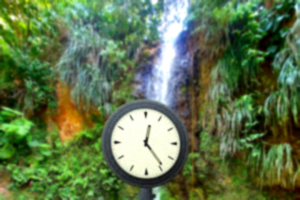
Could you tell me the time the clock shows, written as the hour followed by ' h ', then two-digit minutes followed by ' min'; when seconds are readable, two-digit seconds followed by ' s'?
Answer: 12 h 24 min
